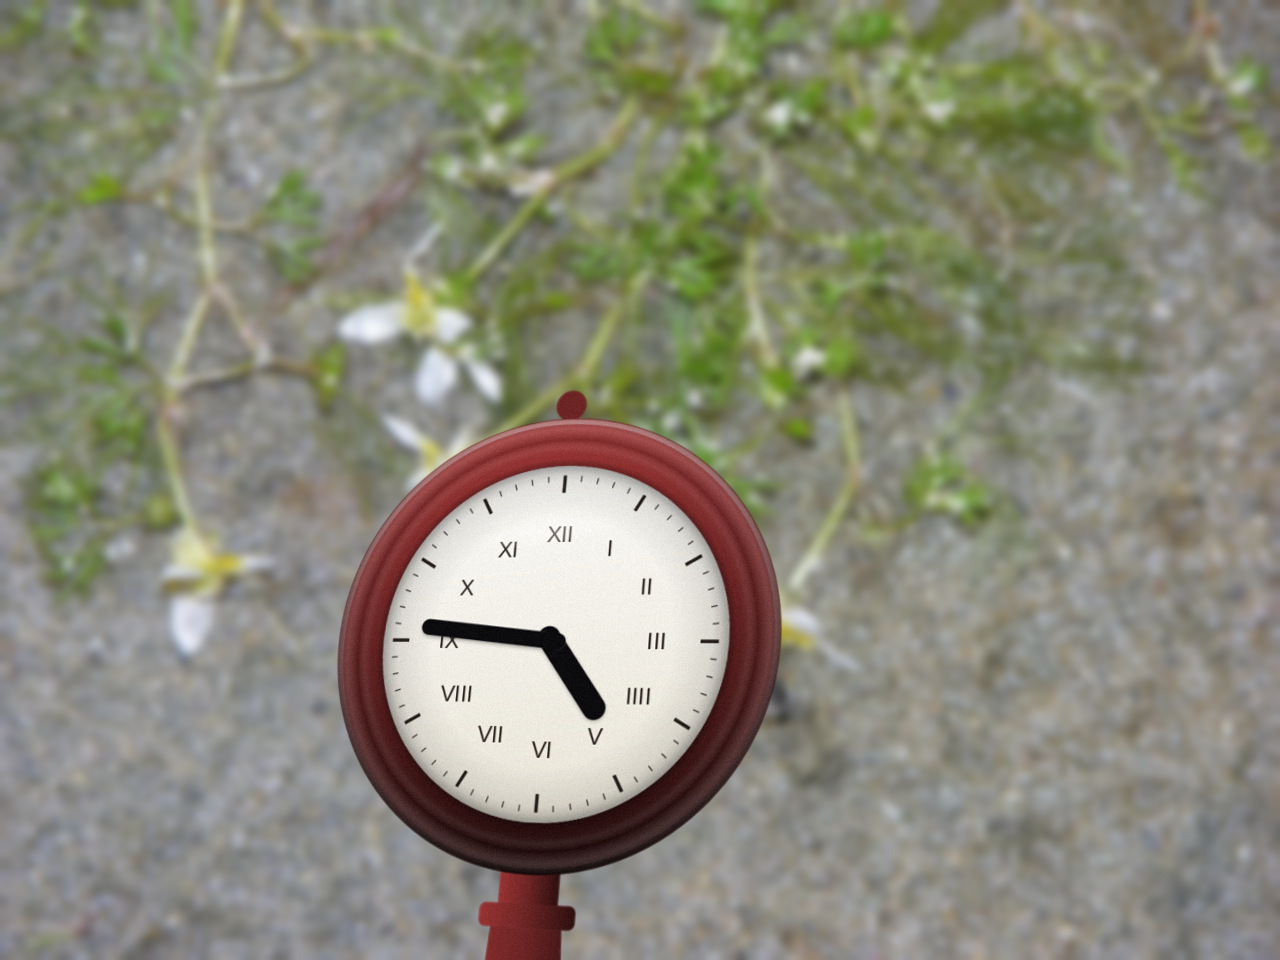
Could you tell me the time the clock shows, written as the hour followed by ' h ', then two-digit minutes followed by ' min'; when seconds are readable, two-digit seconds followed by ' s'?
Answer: 4 h 46 min
